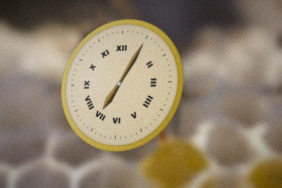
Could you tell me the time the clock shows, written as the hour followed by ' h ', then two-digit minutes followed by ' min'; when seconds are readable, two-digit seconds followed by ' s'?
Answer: 7 h 05 min
